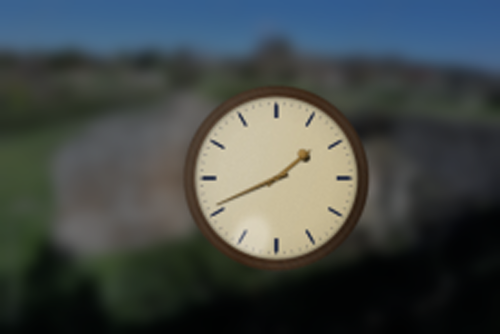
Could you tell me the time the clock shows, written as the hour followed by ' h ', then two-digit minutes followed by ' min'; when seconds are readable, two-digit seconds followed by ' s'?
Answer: 1 h 41 min
